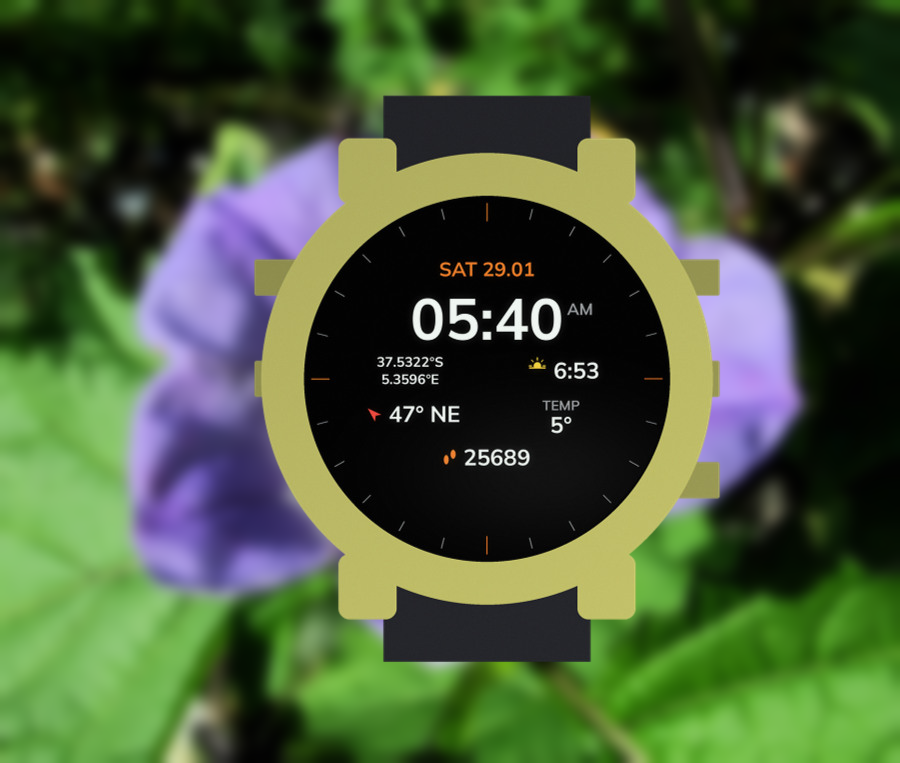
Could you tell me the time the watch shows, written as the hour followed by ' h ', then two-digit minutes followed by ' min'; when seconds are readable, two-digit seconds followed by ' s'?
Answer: 5 h 40 min
